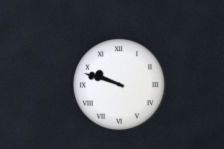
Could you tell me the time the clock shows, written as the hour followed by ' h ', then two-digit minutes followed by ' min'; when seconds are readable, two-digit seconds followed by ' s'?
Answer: 9 h 48 min
